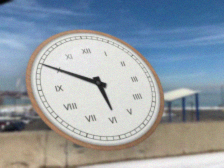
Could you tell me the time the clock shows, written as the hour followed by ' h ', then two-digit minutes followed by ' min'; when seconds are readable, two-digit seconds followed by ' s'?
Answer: 5 h 50 min
